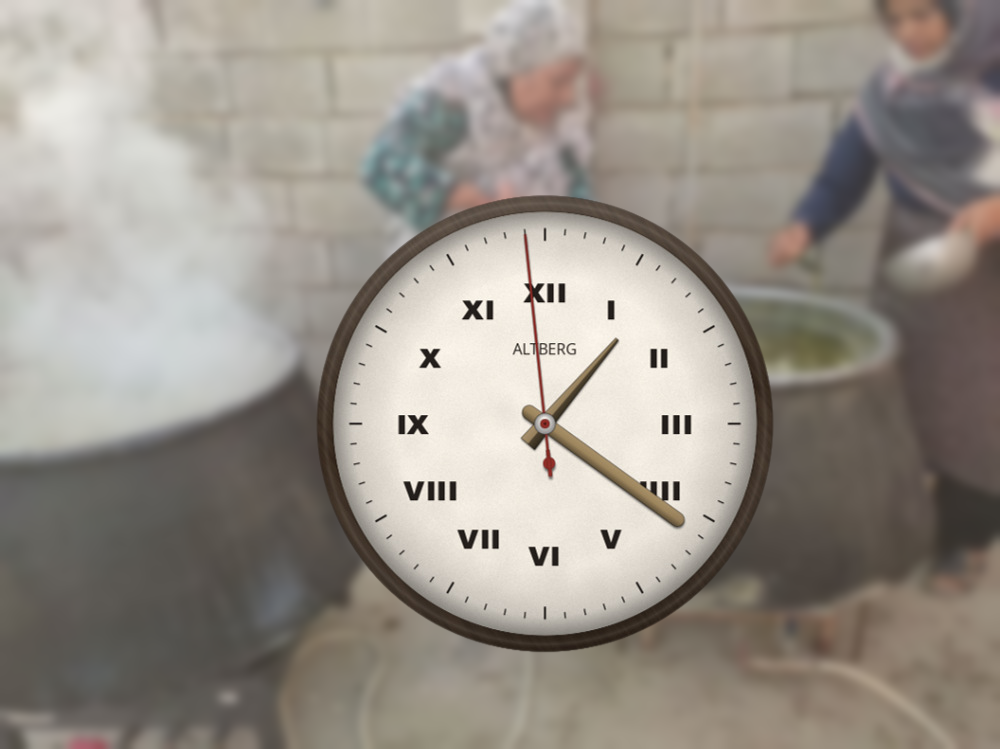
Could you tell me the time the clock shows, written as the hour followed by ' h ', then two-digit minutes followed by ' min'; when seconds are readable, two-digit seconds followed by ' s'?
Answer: 1 h 20 min 59 s
